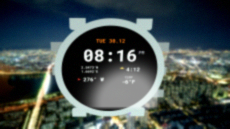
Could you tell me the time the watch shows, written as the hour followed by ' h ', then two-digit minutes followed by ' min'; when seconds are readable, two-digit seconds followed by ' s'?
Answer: 8 h 16 min
